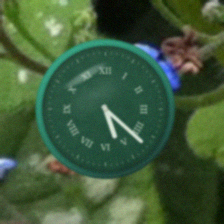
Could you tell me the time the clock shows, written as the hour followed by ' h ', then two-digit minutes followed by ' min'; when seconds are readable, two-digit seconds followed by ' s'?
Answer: 5 h 22 min
